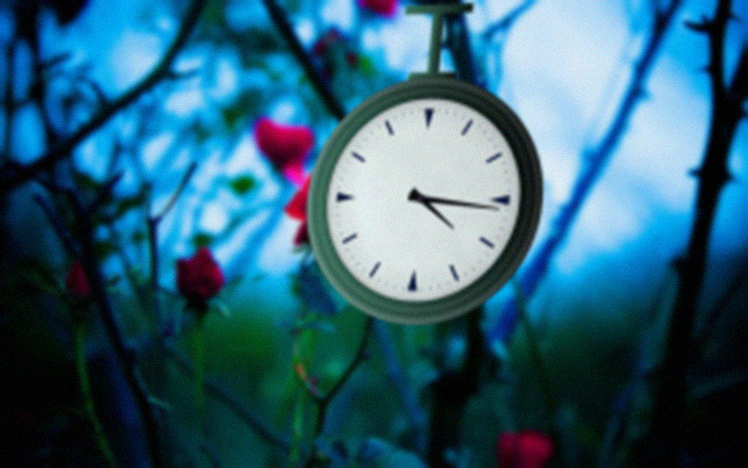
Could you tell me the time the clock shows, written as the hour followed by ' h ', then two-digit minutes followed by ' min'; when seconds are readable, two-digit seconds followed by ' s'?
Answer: 4 h 16 min
